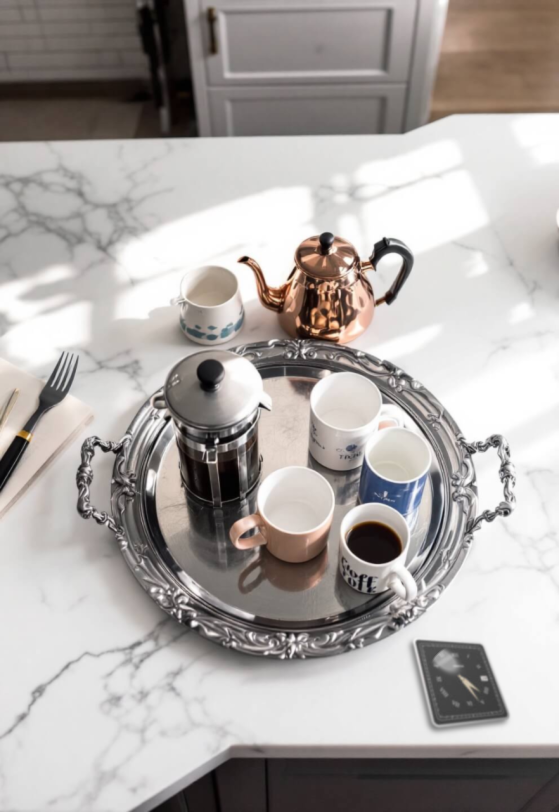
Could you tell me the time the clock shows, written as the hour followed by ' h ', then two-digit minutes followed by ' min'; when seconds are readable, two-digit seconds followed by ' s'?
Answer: 4 h 26 min
